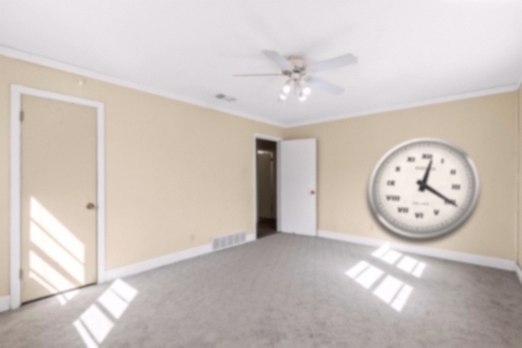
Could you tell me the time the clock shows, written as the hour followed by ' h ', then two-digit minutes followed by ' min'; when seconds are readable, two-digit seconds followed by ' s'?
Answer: 12 h 20 min
